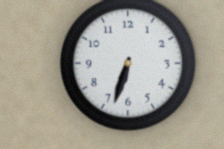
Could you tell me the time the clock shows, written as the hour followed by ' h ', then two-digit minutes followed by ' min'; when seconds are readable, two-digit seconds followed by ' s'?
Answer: 6 h 33 min
